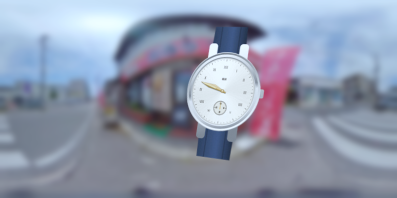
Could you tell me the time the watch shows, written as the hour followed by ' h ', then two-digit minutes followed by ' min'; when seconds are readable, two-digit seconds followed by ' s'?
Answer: 9 h 48 min
